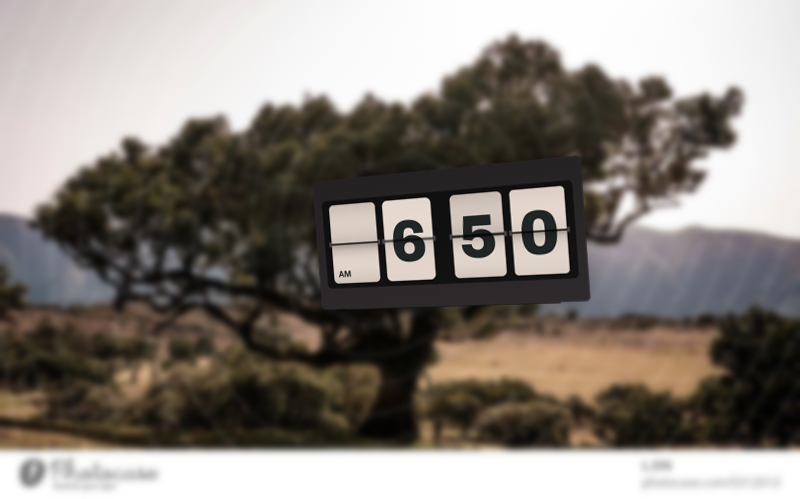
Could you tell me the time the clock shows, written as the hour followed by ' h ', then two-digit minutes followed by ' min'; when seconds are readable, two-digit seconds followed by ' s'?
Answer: 6 h 50 min
